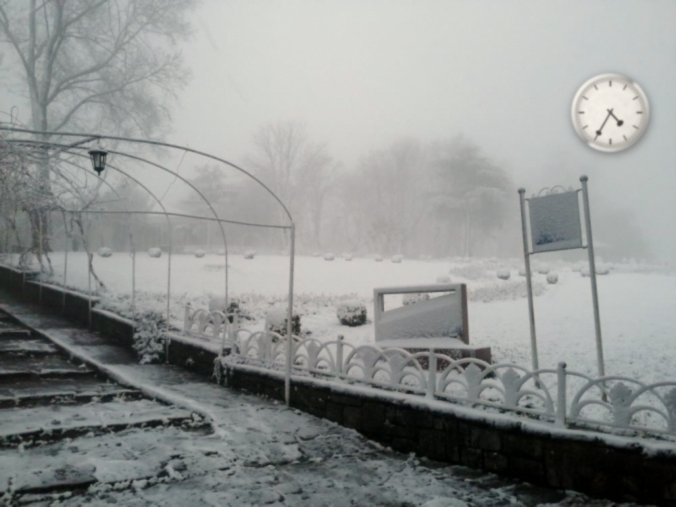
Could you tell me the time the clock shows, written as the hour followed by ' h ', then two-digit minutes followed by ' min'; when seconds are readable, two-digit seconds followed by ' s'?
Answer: 4 h 35 min
